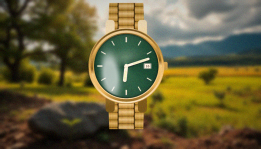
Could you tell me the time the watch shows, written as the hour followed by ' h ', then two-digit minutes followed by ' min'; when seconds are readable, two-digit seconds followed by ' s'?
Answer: 6 h 12 min
